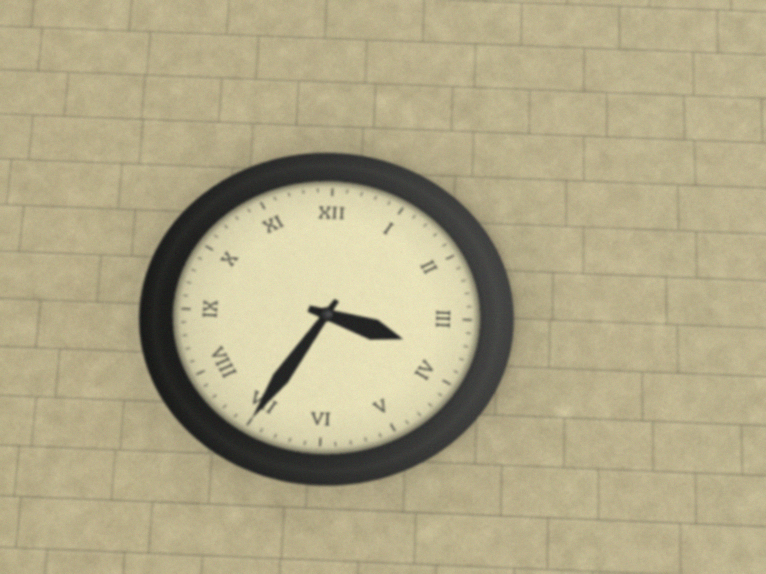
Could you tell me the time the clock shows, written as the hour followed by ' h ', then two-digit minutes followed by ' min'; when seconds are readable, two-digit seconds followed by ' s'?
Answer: 3 h 35 min
